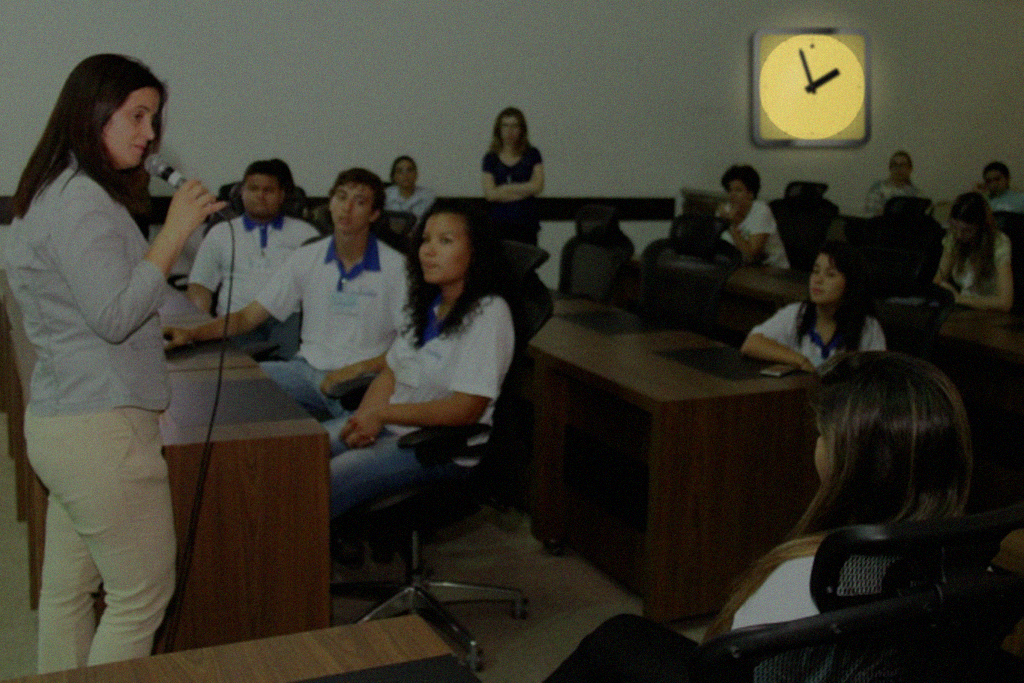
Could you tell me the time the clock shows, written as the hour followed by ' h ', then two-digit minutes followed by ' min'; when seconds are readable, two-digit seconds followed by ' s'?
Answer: 1 h 57 min
